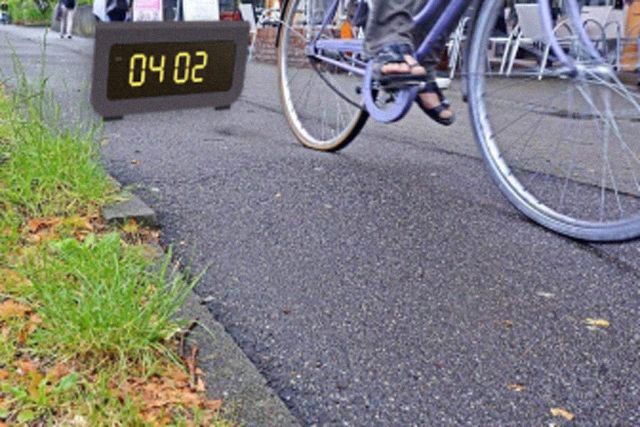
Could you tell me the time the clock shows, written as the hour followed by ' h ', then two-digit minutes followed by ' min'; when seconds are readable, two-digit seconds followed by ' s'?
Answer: 4 h 02 min
